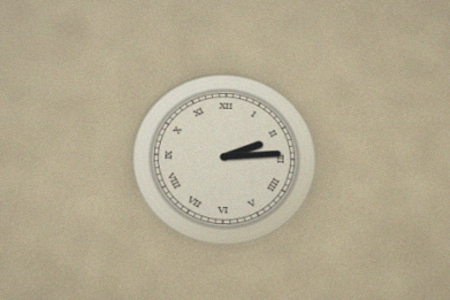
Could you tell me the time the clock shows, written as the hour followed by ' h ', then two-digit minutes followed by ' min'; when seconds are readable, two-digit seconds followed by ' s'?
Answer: 2 h 14 min
